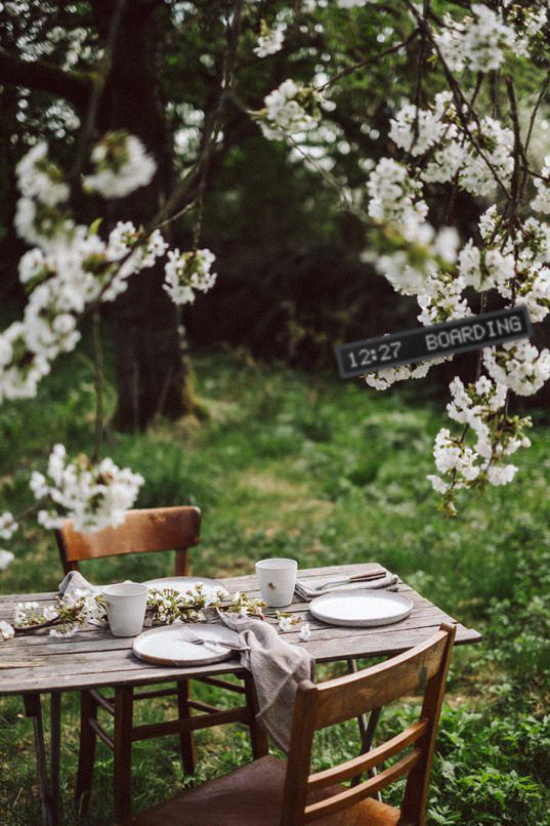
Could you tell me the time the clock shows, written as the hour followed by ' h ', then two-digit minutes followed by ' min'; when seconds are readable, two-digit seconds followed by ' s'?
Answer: 12 h 27 min
